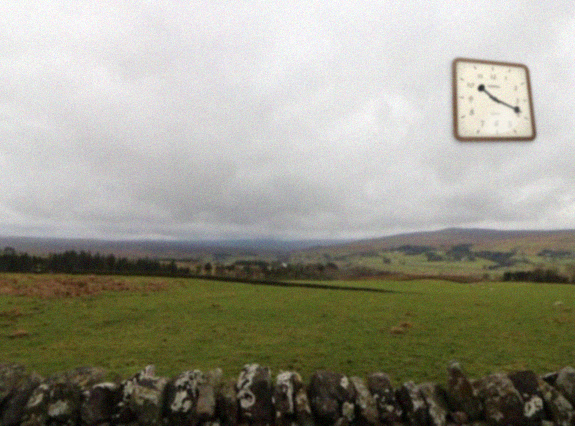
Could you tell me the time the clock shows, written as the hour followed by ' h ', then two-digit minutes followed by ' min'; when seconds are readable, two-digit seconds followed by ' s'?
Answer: 10 h 19 min
